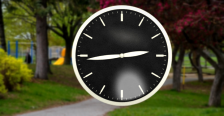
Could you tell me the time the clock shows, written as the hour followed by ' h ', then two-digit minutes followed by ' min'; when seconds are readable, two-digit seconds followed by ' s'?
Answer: 2 h 44 min
